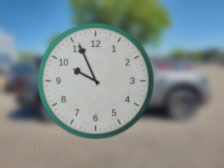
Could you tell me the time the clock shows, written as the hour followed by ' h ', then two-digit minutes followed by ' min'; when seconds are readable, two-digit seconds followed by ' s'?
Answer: 9 h 56 min
